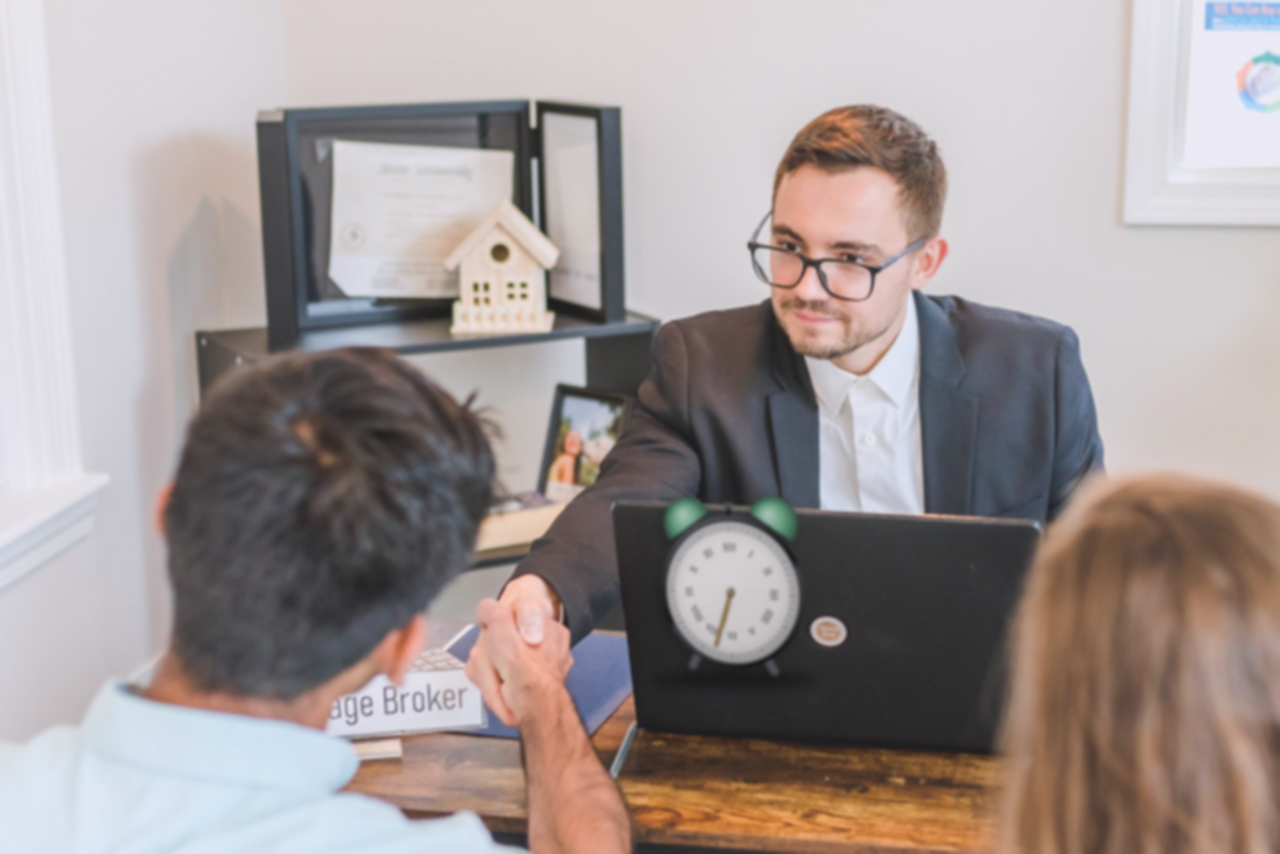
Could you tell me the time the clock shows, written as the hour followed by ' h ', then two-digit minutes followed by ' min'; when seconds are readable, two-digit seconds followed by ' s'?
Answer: 6 h 33 min
